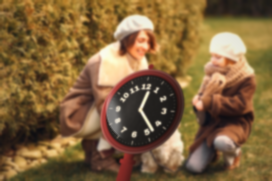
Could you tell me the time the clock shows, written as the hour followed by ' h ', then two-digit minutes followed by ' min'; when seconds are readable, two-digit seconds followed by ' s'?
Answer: 12 h 23 min
